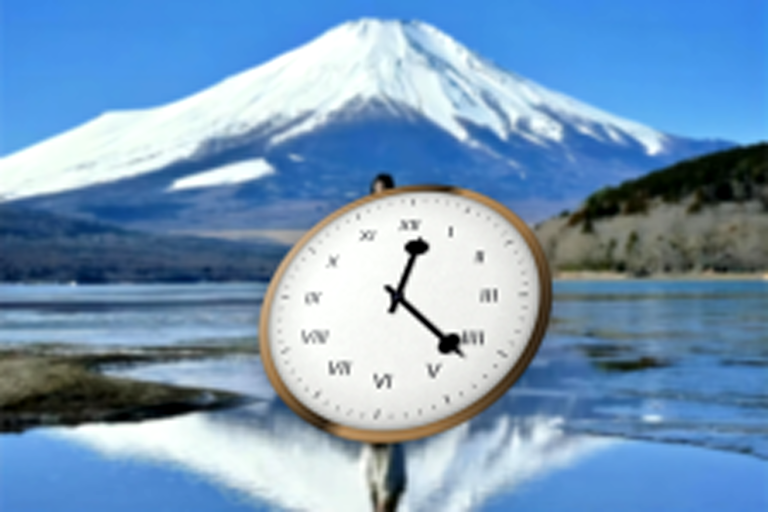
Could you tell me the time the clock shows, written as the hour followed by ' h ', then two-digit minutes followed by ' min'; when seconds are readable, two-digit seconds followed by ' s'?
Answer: 12 h 22 min
